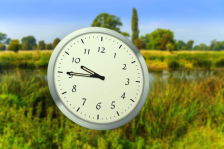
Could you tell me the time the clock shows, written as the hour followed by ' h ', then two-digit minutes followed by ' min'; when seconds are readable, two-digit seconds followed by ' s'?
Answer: 9 h 45 min
